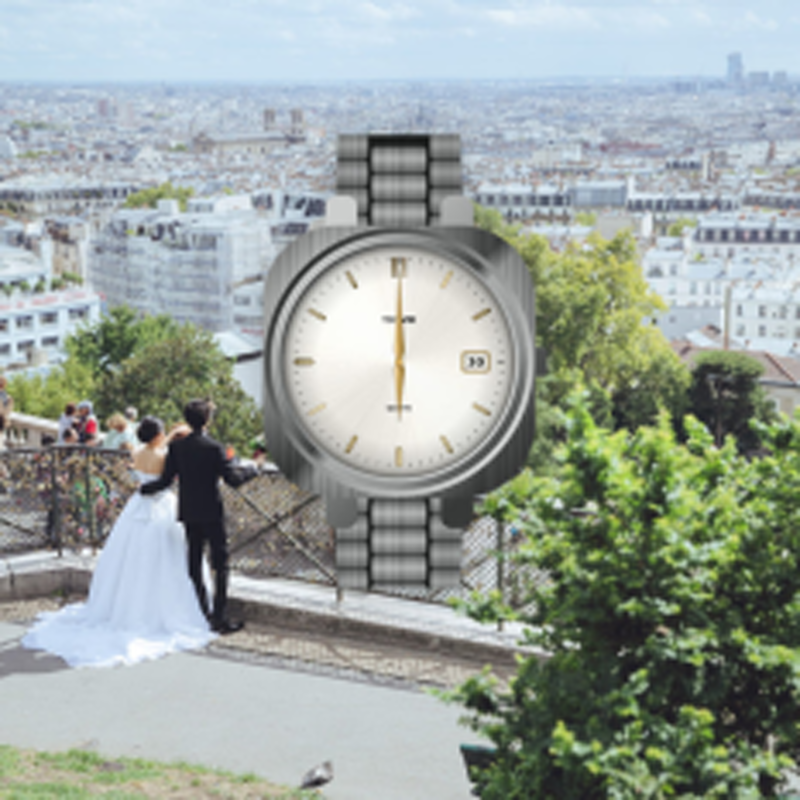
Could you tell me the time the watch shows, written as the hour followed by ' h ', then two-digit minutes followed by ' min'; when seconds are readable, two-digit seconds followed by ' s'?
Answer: 6 h 00 min
